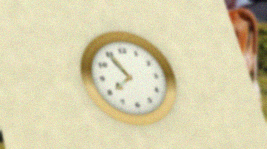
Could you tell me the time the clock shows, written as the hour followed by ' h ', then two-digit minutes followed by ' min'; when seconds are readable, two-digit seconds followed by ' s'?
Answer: 7 h 55 min
